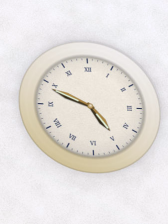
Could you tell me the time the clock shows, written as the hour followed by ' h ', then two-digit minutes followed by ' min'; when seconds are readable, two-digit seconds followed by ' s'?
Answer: 4 h 49 min
